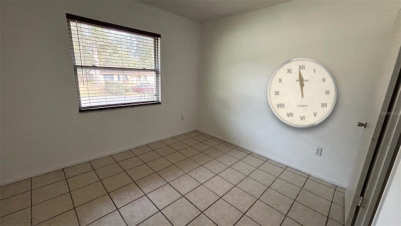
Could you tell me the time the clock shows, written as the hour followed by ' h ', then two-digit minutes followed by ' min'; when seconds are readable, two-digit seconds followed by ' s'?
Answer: 11 h 59 min
